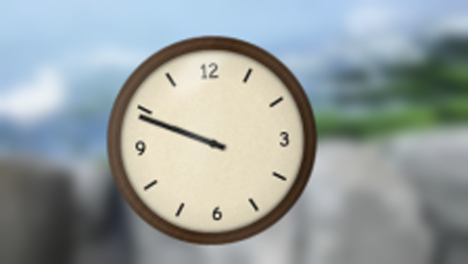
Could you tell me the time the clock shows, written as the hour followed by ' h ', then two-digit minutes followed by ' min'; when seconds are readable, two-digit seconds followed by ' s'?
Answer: 9 h 49 min
